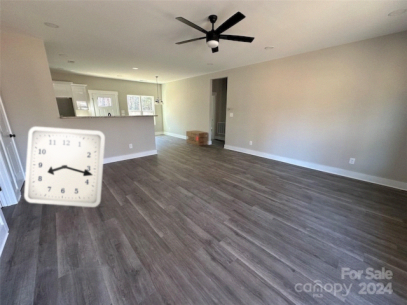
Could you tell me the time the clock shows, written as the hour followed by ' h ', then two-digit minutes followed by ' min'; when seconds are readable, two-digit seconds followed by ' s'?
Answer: 8 h 17 min
